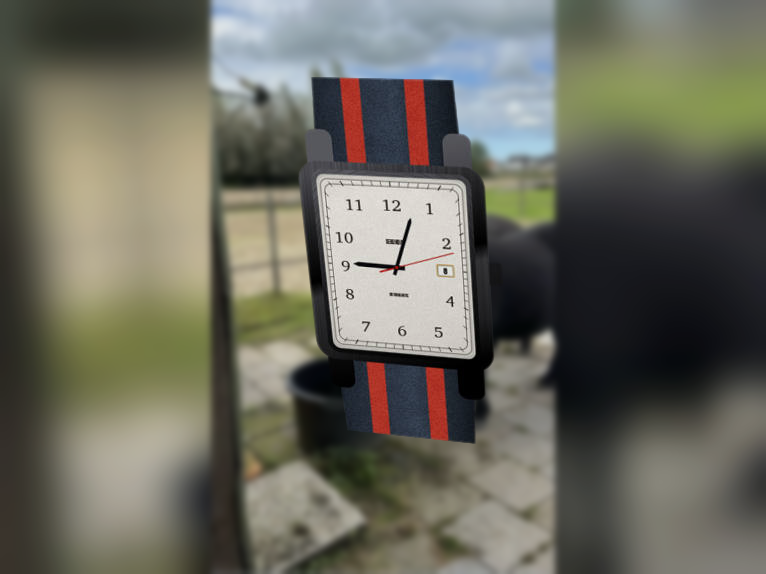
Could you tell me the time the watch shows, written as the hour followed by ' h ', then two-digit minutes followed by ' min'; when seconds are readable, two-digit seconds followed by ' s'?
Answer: 9 h 03 min 12 s
